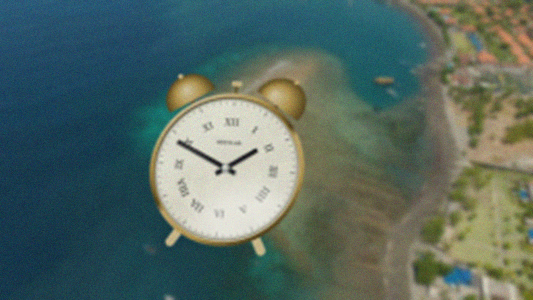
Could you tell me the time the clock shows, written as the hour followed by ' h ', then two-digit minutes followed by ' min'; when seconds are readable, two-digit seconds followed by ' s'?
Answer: 1 h 49 min
